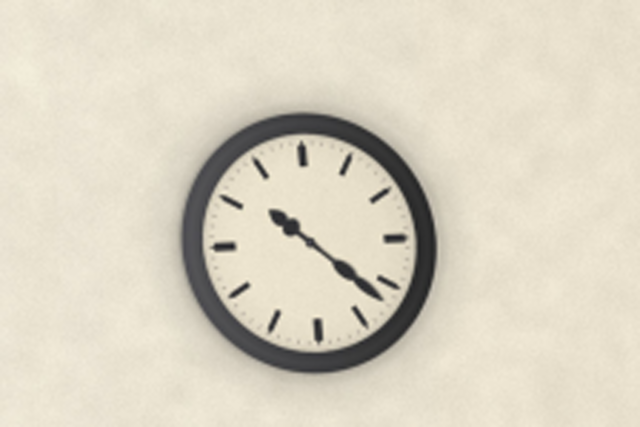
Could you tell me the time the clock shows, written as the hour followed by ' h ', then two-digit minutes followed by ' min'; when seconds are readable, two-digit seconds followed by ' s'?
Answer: 10 h 22 min
